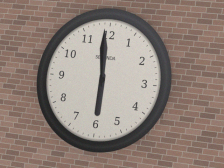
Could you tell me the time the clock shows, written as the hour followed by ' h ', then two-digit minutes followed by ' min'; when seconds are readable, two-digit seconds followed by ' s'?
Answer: 5 h 59 min
